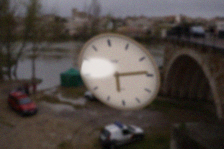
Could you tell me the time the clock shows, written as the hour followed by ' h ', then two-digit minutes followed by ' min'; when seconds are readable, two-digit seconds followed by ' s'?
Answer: 6 h 14 min
